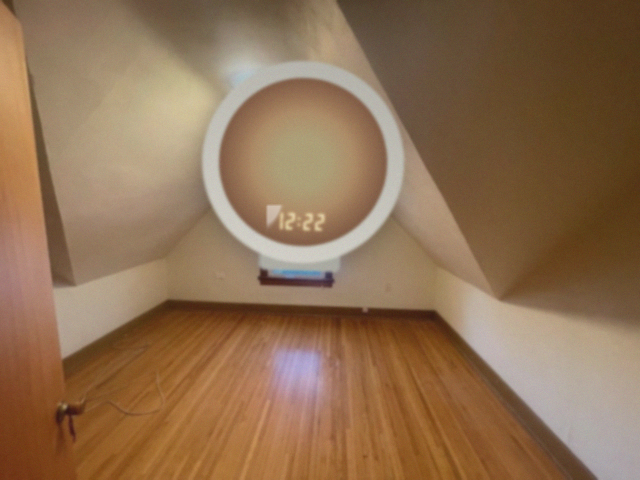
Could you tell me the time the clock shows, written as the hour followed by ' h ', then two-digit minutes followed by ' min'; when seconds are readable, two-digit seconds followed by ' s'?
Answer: 12 h 22 min
